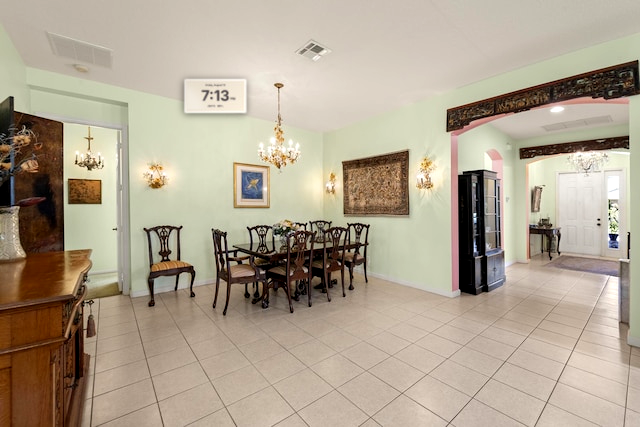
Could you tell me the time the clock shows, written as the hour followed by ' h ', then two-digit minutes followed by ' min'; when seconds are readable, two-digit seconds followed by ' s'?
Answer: 7 h 13 min
